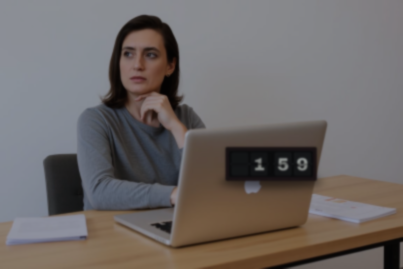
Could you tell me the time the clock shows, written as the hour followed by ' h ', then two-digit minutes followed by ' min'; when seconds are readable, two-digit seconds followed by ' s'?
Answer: 1 h 59 min
